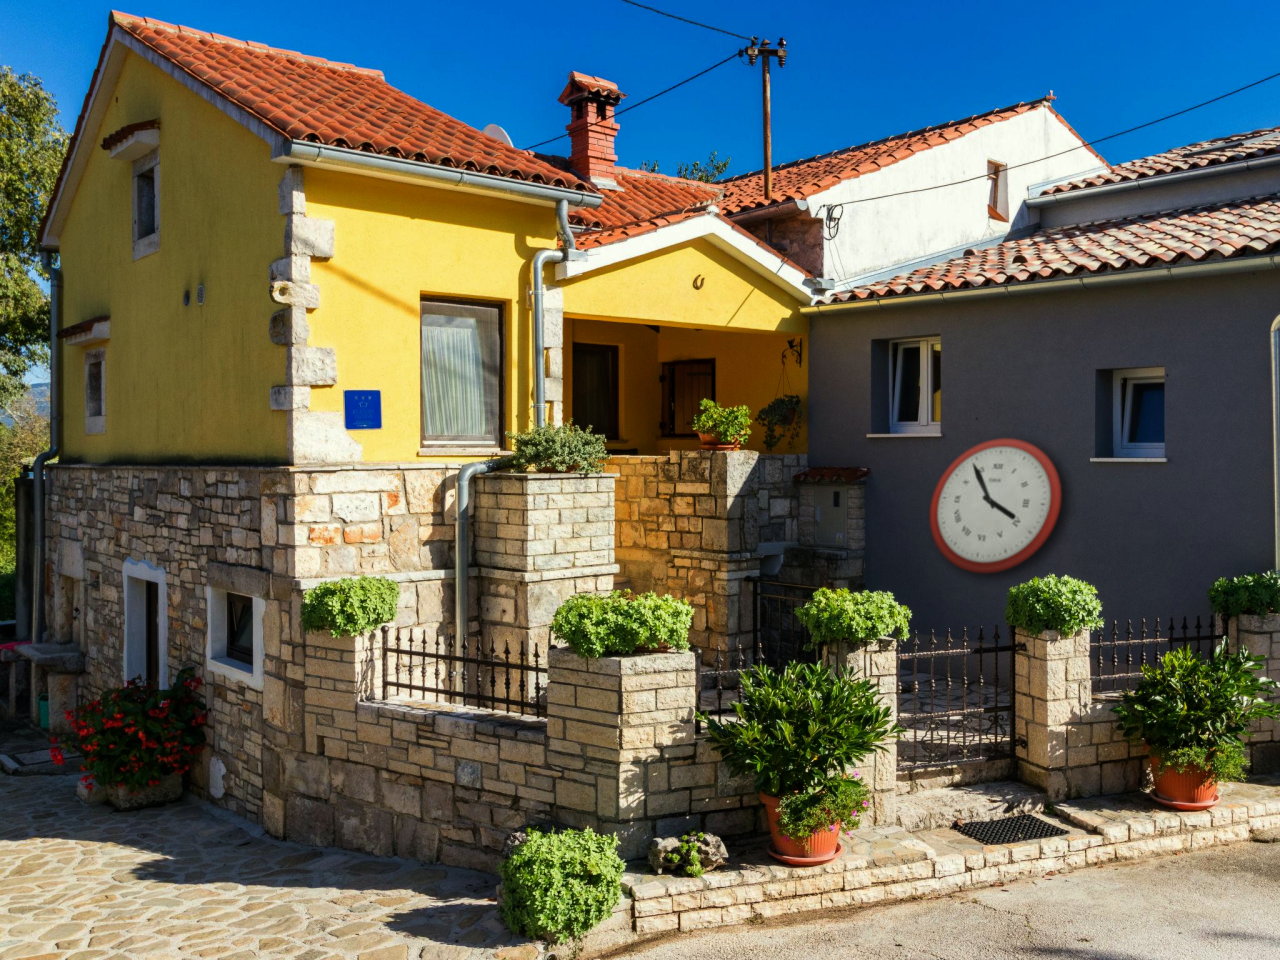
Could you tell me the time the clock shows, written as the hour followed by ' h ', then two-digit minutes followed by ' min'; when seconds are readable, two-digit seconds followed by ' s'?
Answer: 3 h 54 min
